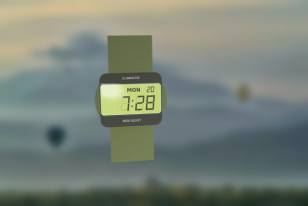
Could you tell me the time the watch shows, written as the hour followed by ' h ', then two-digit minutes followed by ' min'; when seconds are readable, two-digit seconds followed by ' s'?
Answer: 7 h 28 min
